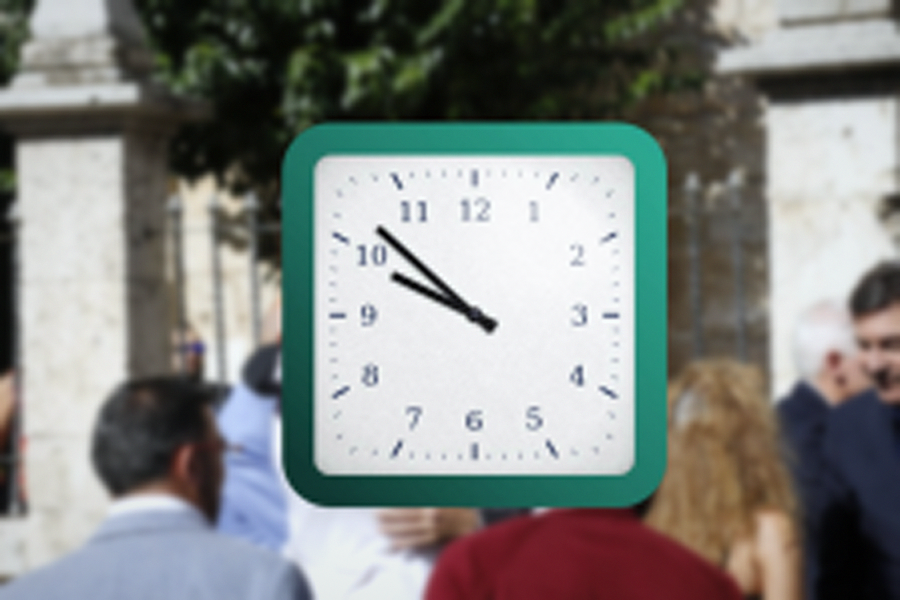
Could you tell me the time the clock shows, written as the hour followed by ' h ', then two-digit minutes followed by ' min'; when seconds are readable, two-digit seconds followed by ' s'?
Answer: 9 h 52 min
